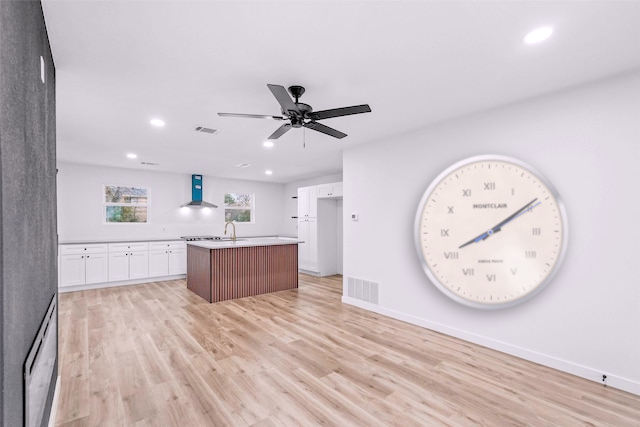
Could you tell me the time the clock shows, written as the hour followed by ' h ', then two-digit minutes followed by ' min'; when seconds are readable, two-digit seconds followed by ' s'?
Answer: 8 h 09 min 10 s
